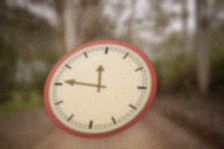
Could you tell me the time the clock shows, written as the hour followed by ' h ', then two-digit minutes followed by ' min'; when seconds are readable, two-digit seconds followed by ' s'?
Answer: 11 h 46 min
